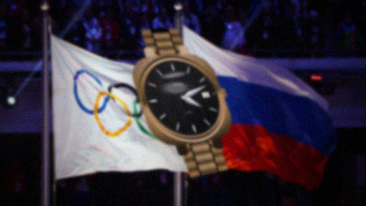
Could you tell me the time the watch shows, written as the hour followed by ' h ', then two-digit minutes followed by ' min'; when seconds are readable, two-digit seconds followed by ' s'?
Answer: 4 h 12 min
